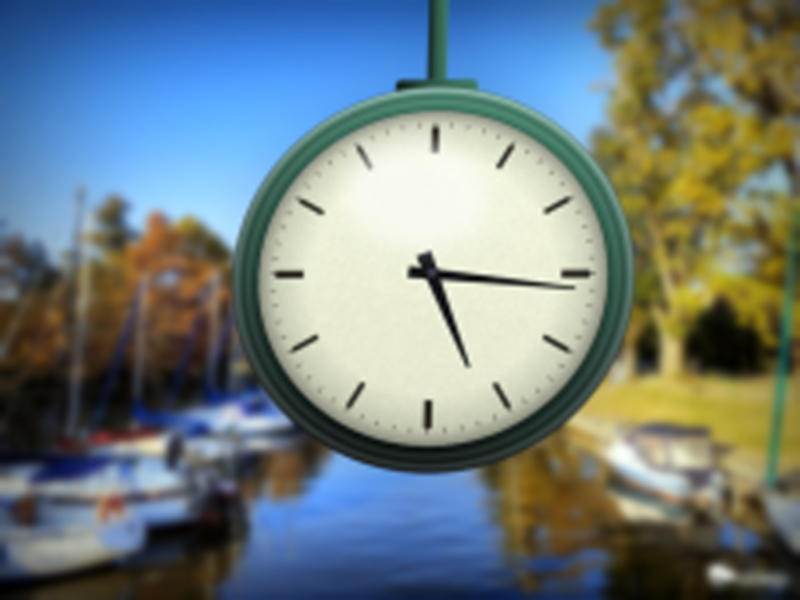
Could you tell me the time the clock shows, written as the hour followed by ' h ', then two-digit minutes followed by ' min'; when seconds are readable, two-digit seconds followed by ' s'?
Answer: 5 h 16 min
